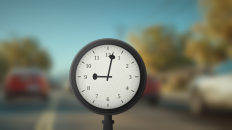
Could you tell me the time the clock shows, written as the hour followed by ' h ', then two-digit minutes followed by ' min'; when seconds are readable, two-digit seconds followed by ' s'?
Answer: 9 h 02 min
